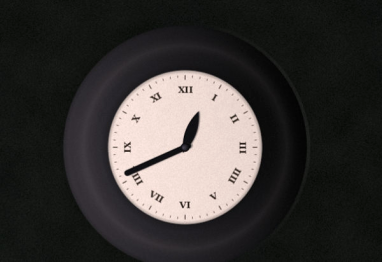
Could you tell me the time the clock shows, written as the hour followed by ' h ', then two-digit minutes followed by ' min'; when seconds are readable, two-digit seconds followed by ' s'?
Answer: 12 h 41 min
